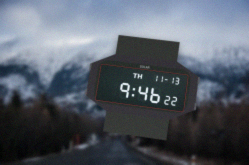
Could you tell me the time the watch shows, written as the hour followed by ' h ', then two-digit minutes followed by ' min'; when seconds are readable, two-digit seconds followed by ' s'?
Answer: 9 h 46 min 22 s
